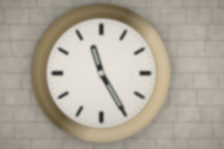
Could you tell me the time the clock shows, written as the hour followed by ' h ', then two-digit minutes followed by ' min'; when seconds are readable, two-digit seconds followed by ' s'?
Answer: 11 h 25 min
